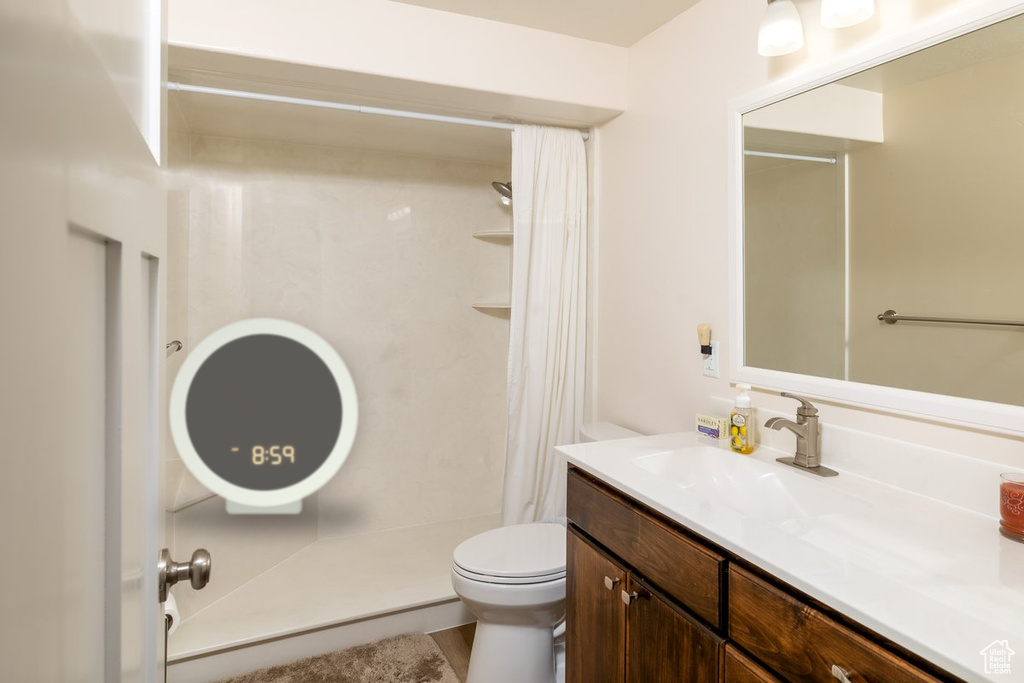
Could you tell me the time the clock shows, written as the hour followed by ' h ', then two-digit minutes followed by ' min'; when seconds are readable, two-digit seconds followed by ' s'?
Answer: 8 h 59 min
